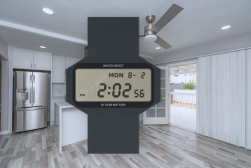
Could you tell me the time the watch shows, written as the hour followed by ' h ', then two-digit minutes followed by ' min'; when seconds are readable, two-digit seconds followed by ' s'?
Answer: 2 h 02 min 56 s
